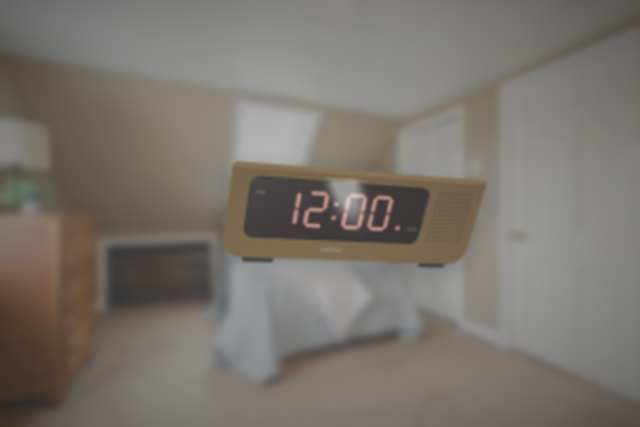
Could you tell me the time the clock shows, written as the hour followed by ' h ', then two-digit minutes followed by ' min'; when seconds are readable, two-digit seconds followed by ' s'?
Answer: 12 h 00 min
